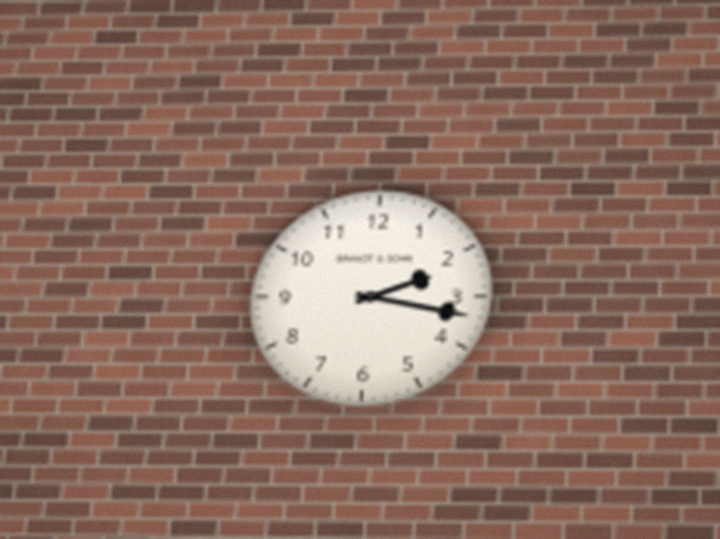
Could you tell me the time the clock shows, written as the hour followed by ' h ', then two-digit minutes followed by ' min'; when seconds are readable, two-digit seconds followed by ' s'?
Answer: 2 h 17 min
